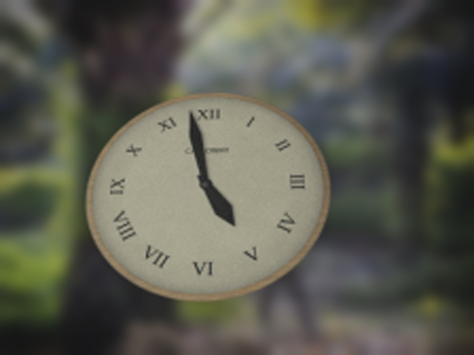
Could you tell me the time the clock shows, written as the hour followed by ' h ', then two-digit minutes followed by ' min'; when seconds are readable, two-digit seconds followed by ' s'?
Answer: 4 h 58 min
